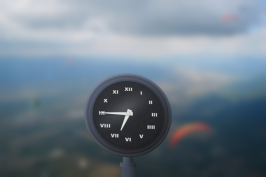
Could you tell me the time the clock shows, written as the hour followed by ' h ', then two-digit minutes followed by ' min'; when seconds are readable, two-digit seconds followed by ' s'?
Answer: 6 h 45 min
